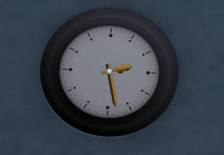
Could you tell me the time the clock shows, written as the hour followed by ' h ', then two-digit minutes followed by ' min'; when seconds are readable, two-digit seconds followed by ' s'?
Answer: 2 h 28 min
